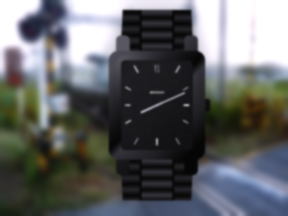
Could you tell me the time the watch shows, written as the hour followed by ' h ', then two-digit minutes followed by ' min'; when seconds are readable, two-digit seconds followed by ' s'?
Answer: 8 h 11 min
